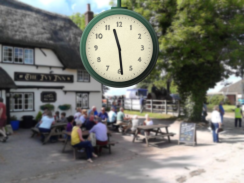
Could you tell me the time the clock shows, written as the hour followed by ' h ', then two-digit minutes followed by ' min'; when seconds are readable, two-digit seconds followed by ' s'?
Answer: 11 h 29 min
